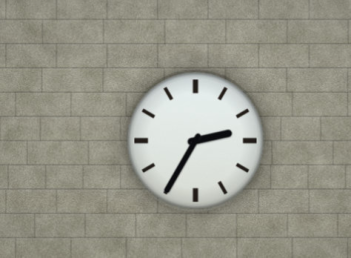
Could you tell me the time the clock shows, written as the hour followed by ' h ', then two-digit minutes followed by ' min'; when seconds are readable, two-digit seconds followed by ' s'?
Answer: 2 h 35 min
